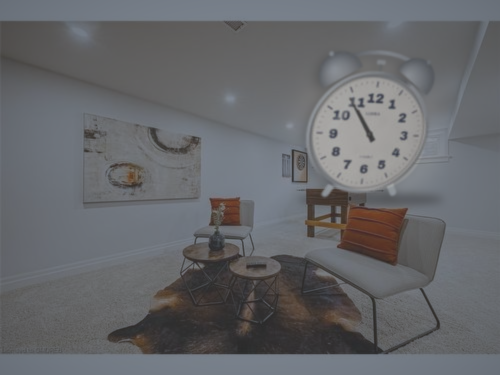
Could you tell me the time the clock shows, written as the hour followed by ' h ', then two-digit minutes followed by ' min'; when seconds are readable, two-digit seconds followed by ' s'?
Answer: 10 h 54 min
